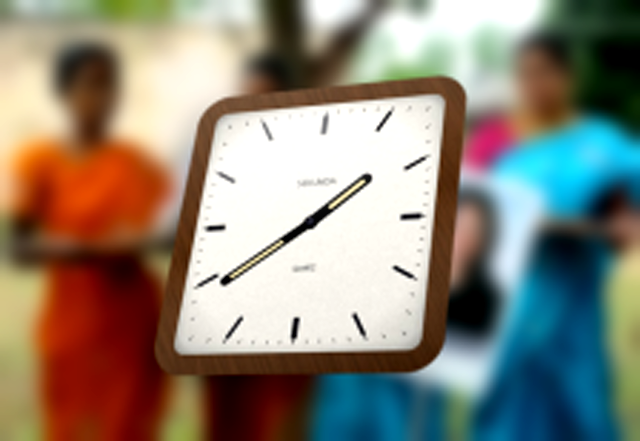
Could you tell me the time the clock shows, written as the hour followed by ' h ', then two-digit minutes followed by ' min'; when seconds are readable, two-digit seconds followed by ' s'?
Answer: 1 h 39 min
